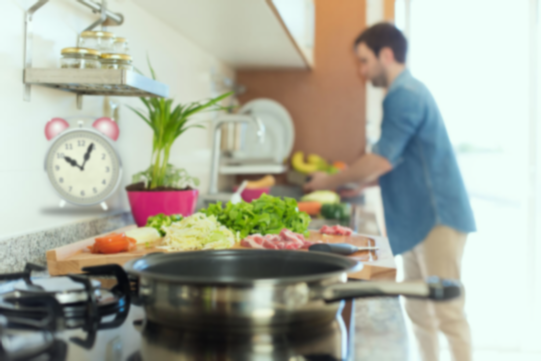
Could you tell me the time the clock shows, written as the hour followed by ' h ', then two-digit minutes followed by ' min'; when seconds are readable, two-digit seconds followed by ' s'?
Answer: 10 h 04 min
